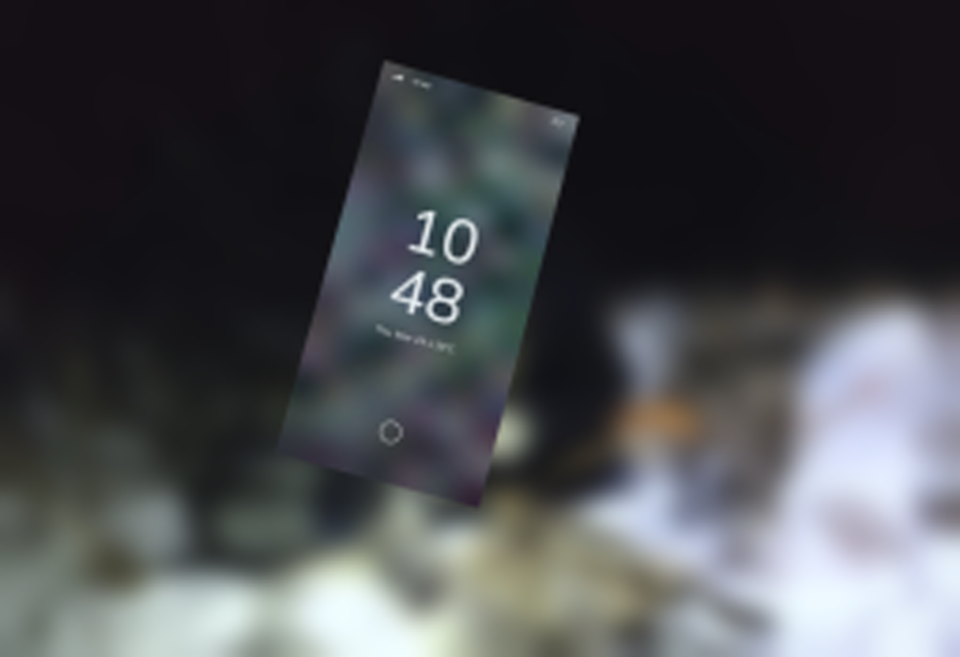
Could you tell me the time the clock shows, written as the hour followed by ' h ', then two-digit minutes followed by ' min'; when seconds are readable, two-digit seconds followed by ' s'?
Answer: 10 h 48 min
